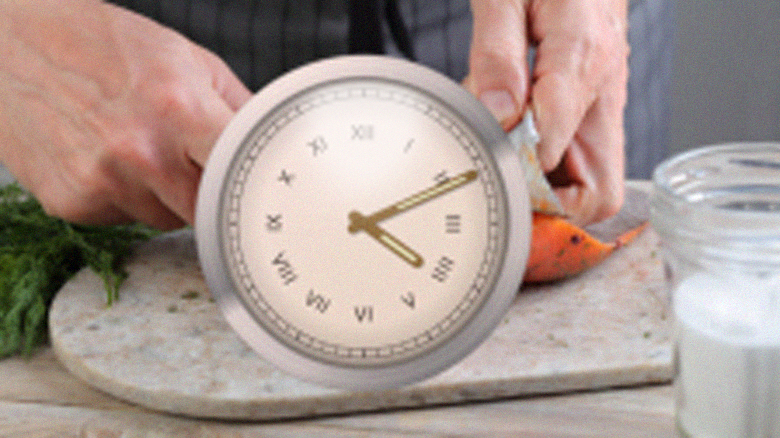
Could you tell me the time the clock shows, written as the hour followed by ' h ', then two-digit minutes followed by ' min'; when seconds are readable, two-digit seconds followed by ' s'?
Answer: 4 h 11 min
